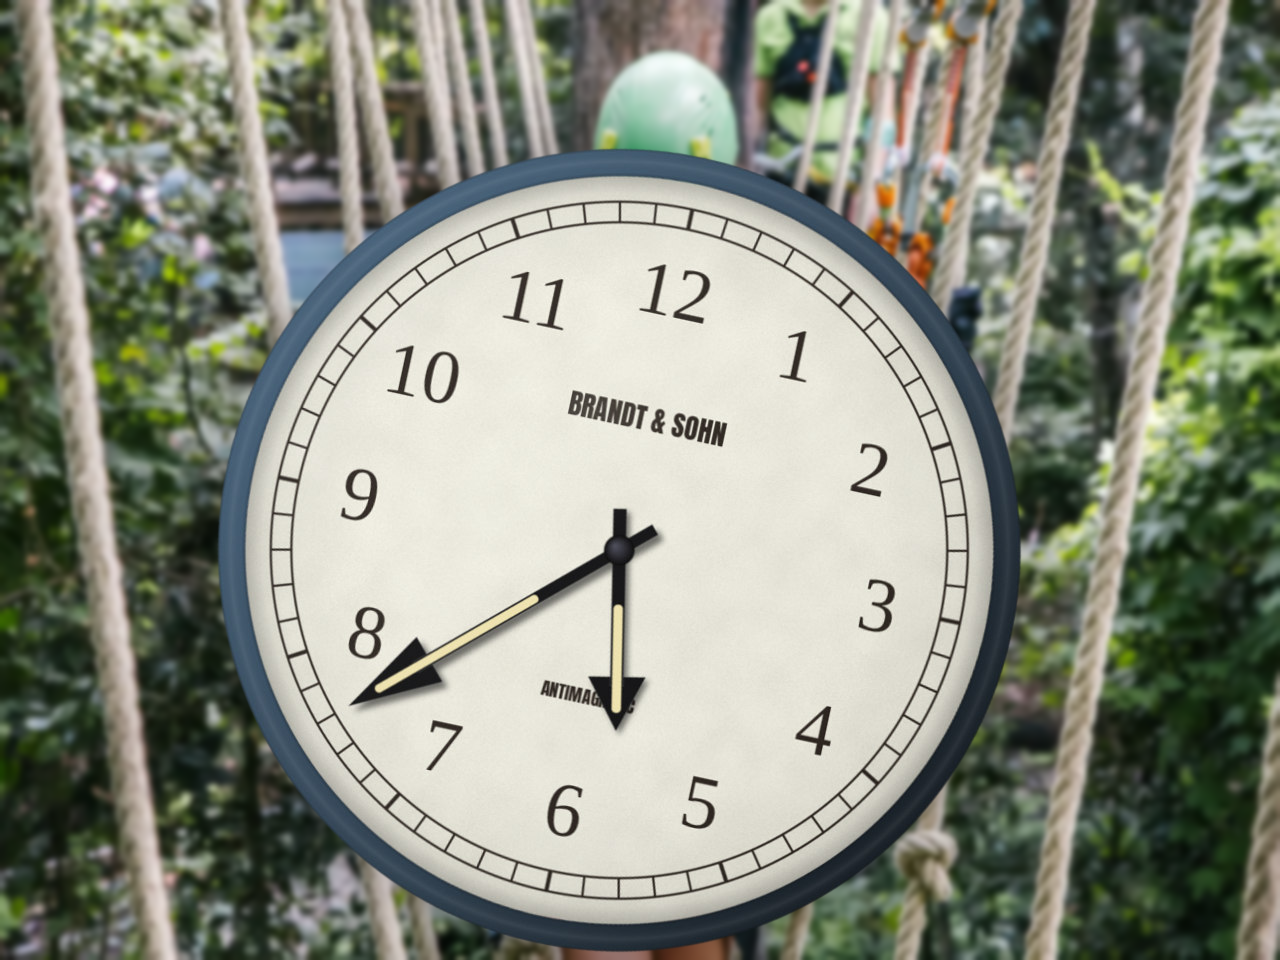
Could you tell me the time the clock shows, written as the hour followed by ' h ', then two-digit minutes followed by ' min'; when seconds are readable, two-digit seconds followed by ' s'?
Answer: 5 h 38 min
